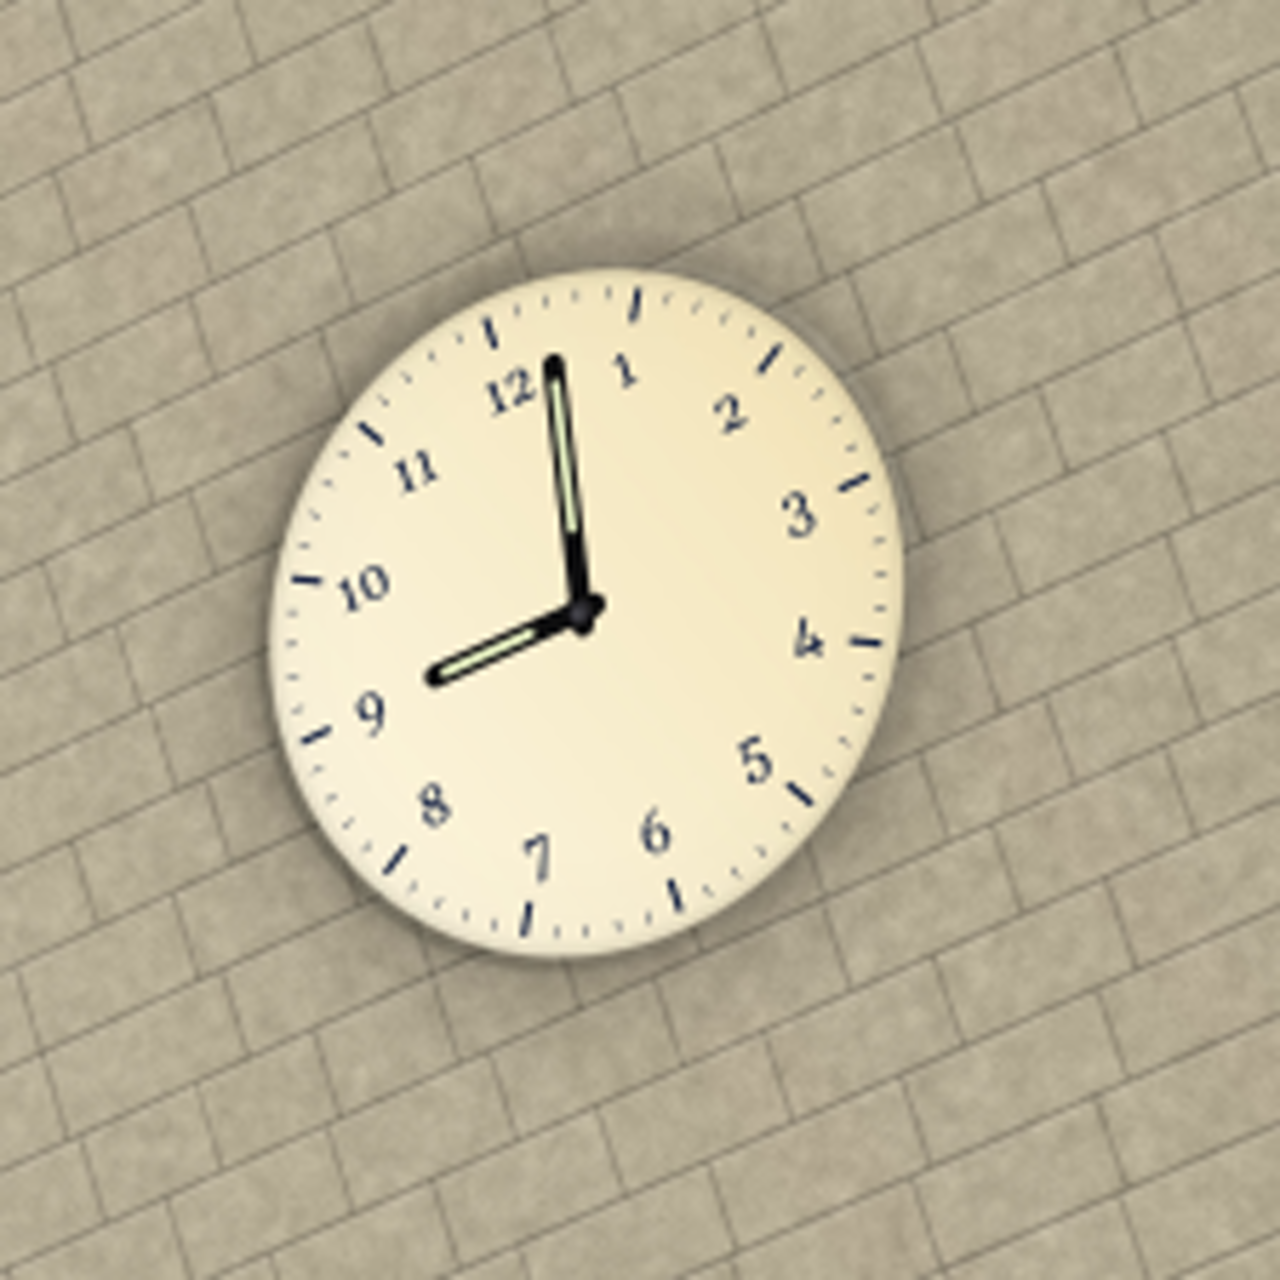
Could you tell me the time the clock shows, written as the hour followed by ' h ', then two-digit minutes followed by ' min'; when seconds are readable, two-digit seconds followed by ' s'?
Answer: 9 h 02 min
